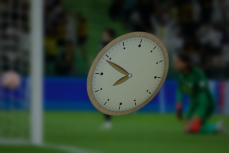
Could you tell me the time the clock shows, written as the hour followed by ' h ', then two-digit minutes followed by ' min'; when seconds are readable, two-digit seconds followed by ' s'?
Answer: 7 h 49 min
